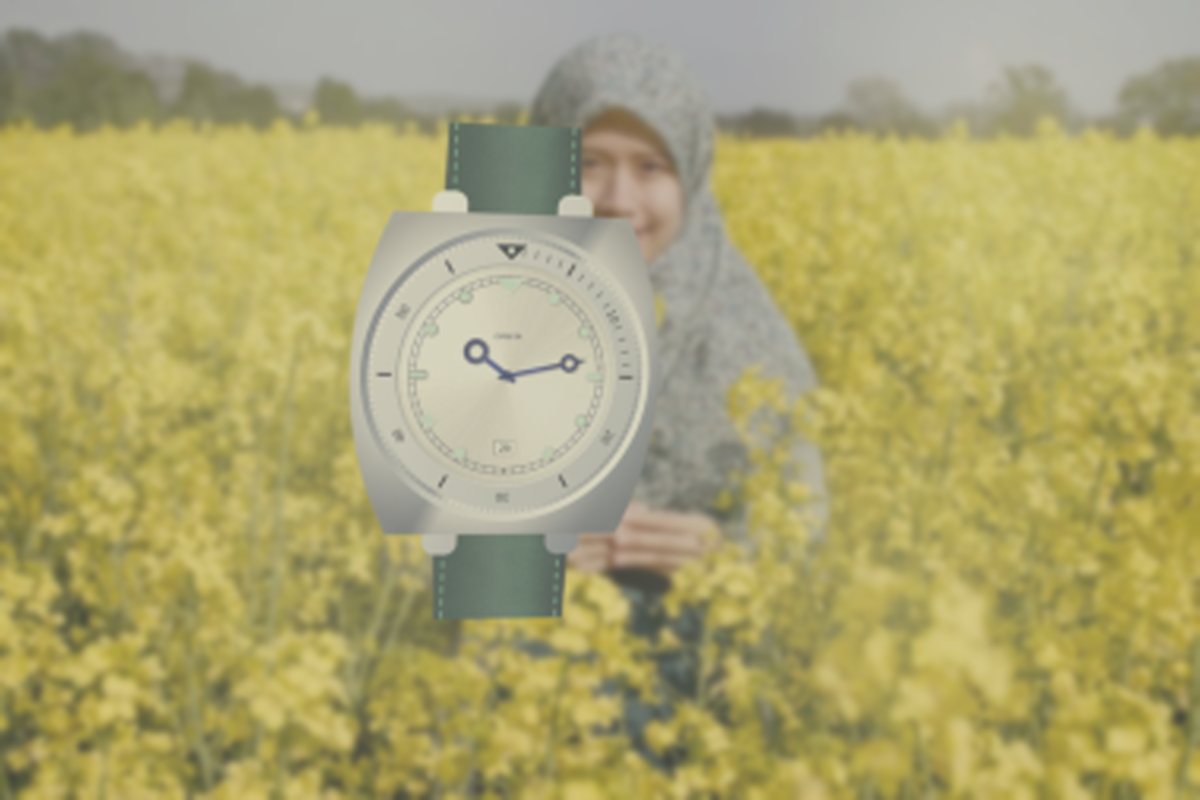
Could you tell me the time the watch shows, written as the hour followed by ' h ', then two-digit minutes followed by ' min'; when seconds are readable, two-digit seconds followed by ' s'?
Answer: 10 h 13 min
